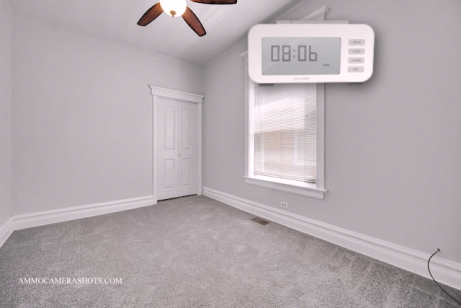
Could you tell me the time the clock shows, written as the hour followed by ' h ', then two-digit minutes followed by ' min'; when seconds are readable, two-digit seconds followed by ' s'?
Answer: 8 h 06 min
